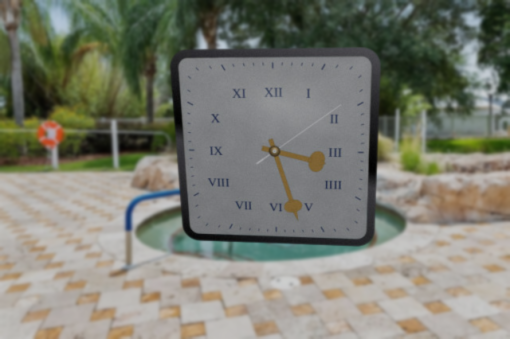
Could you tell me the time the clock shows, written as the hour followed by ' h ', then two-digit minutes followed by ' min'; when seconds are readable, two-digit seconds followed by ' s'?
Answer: 3 h 27 min 09 s
